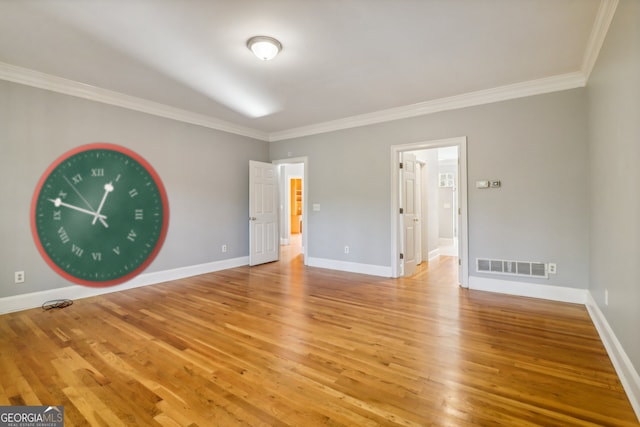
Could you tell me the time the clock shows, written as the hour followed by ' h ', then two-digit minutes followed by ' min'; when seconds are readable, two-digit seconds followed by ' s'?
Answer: 12 h 47 min 53 s
